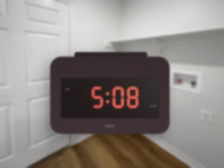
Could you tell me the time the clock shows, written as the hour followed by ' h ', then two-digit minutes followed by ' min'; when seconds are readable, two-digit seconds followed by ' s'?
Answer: 5 h 08 min
